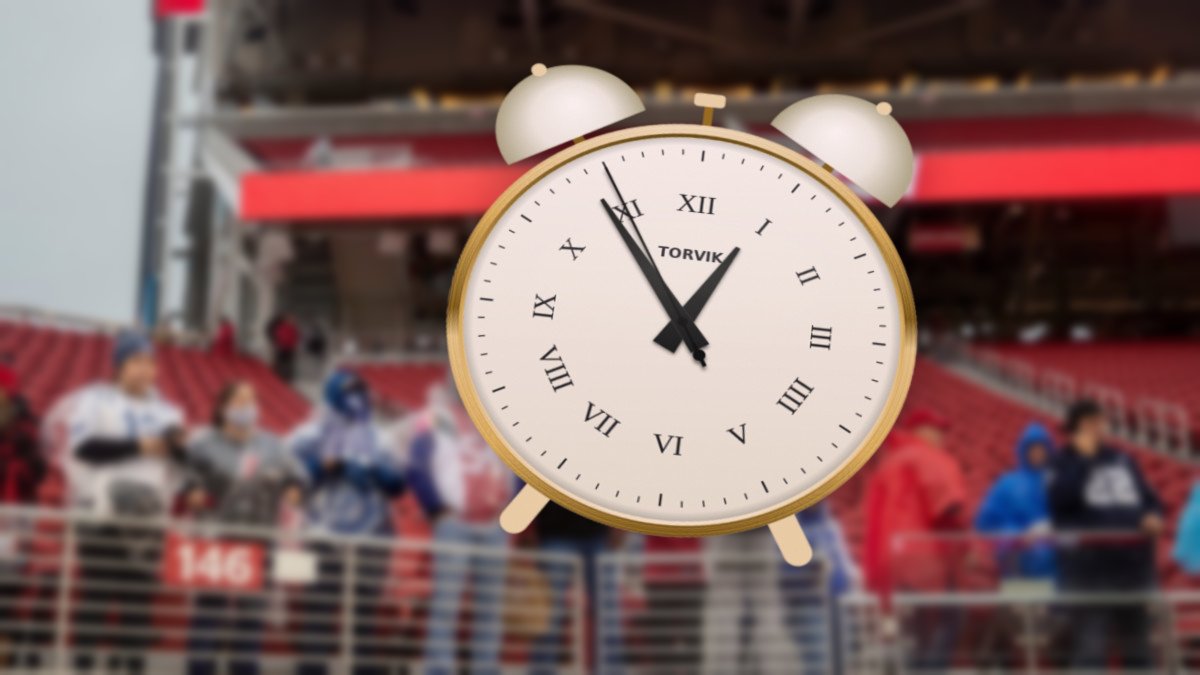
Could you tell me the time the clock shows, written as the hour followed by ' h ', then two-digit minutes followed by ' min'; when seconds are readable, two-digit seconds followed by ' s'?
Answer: 12 h 53 min 55 s
